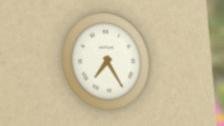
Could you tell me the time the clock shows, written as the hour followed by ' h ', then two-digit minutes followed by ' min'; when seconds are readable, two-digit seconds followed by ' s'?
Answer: 7 h 25 min
